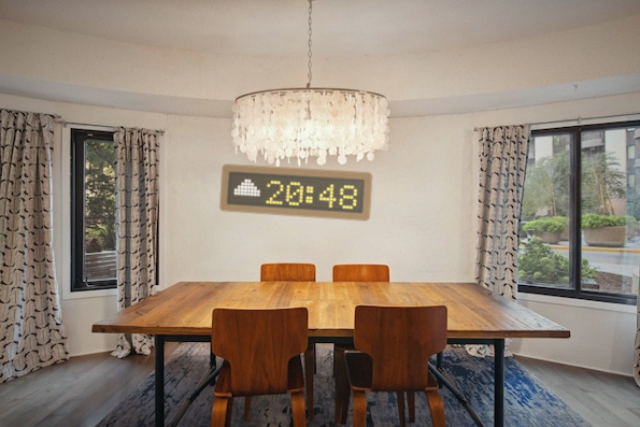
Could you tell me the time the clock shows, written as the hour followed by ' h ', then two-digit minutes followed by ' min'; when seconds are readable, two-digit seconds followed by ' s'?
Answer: 20 h 48 min
